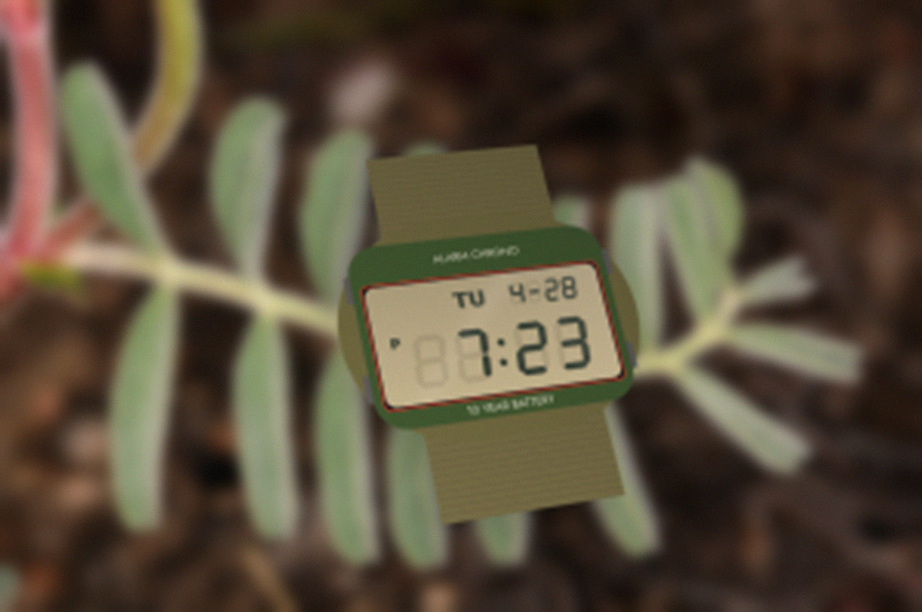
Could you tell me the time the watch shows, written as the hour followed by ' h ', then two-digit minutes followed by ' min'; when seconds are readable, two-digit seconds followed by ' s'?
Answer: 7 h 23 min
